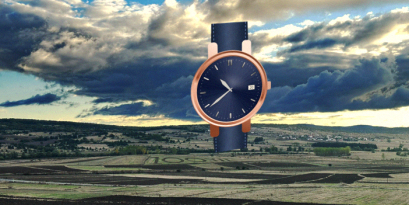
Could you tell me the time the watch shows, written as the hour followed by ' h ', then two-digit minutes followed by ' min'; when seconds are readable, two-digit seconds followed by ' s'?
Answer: 10 h 39 min
